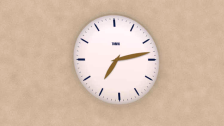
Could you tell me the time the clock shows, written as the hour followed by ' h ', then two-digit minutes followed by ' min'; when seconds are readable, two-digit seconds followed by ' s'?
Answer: 7 h 13 min
